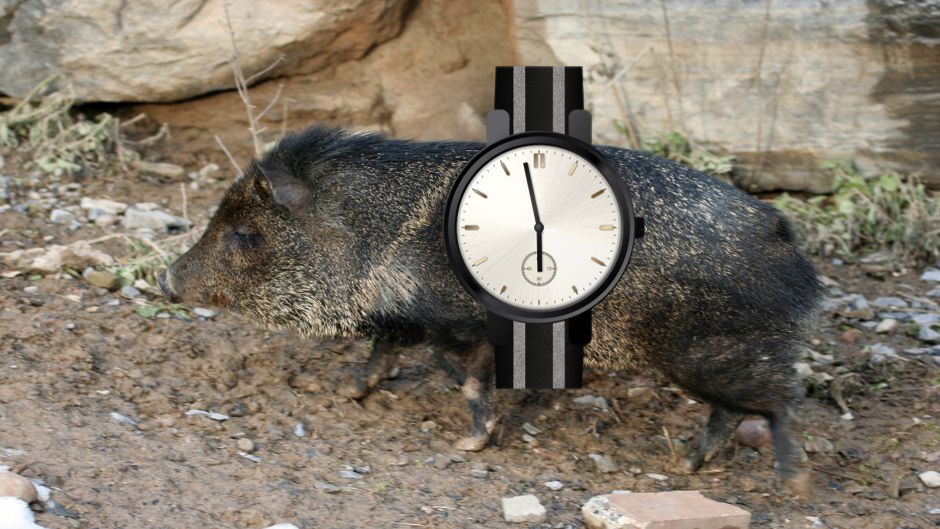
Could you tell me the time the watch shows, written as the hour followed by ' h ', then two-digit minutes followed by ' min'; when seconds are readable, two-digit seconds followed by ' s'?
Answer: 5 h 58 min
